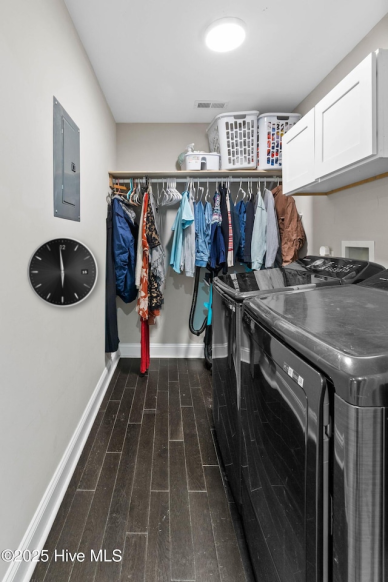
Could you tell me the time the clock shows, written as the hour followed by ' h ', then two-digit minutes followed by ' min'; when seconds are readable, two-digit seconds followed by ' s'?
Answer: 5 h 59 min
